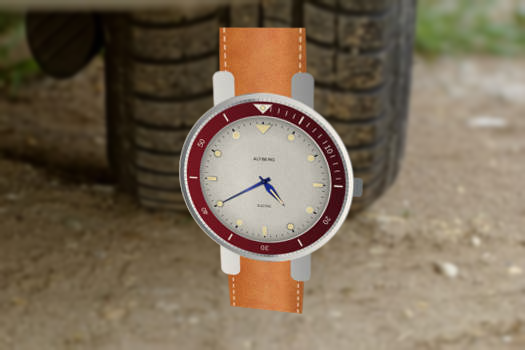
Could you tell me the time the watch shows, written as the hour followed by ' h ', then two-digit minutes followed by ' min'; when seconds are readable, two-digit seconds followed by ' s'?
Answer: 4 h 40 min
